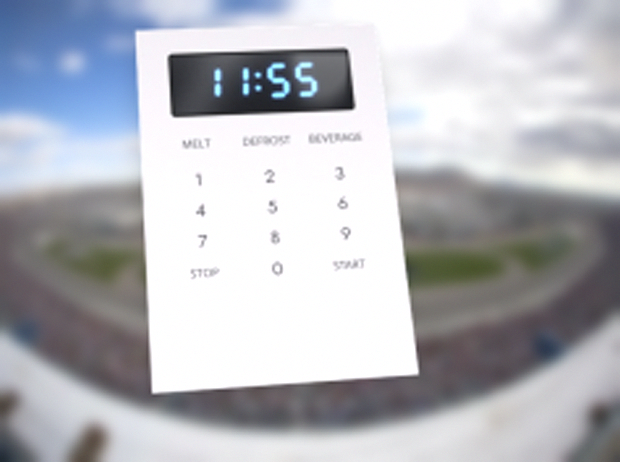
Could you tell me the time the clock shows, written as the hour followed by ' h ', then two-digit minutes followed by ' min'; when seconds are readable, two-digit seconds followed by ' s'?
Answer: 11 h 55 min
